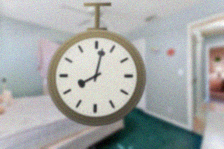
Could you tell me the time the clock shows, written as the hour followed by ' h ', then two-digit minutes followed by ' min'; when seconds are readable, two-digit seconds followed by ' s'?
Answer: 8 h 02 min
